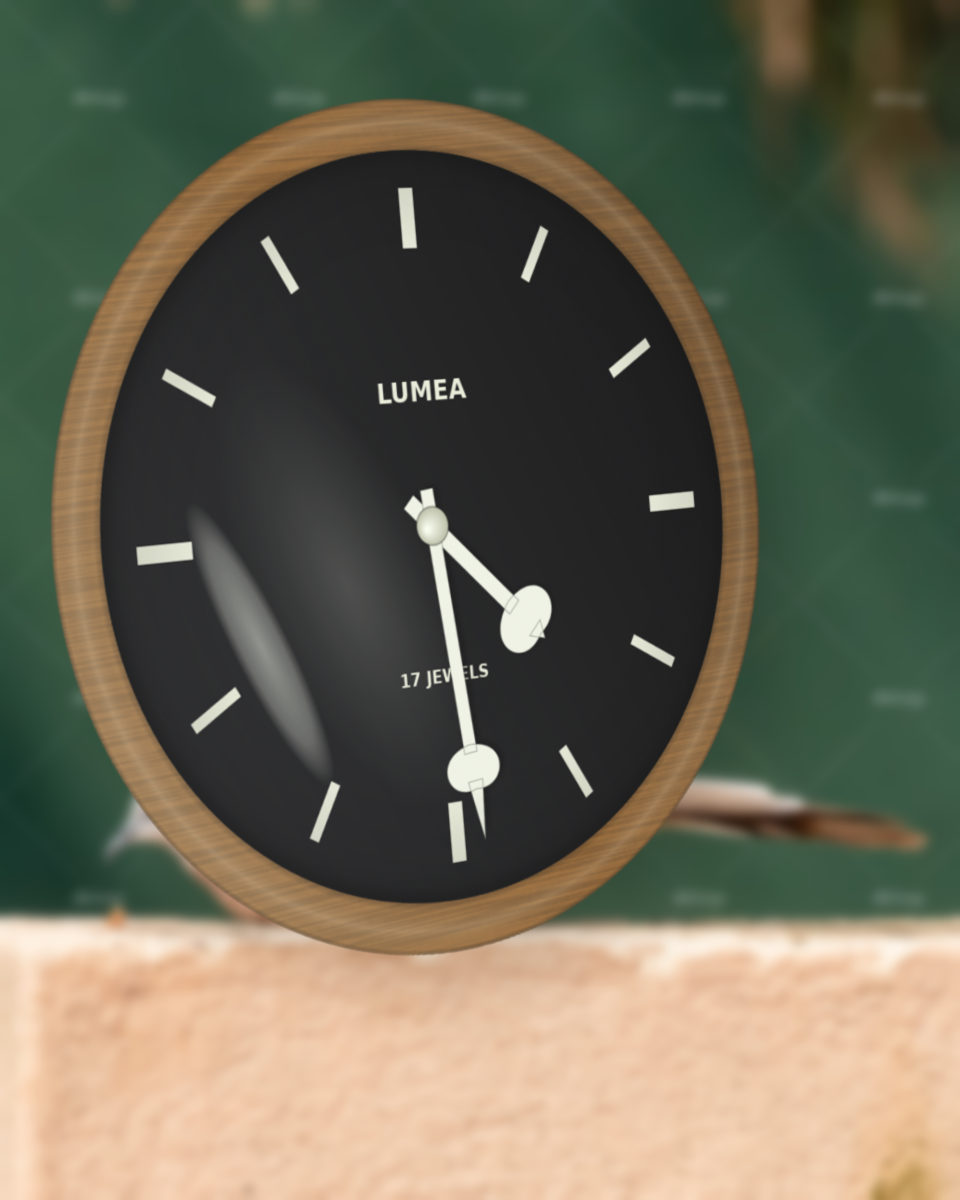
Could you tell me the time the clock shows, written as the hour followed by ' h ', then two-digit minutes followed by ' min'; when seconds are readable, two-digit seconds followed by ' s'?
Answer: 4 h 29 min
